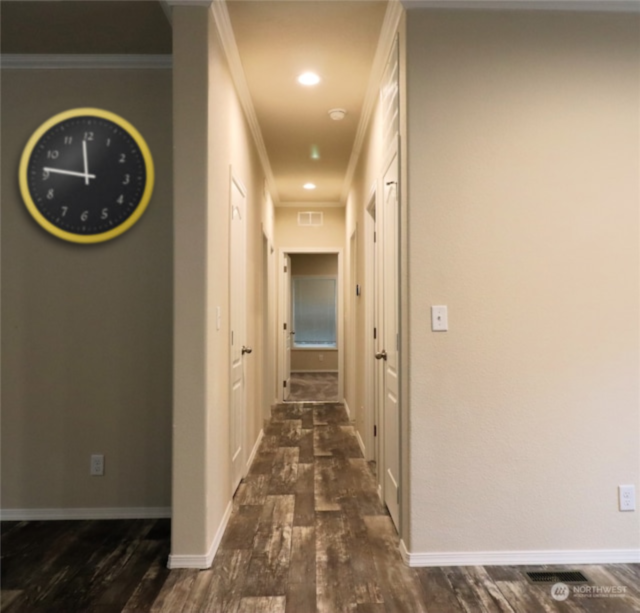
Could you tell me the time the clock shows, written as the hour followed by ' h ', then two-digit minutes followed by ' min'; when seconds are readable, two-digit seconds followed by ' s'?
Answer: 11 h 46 min
